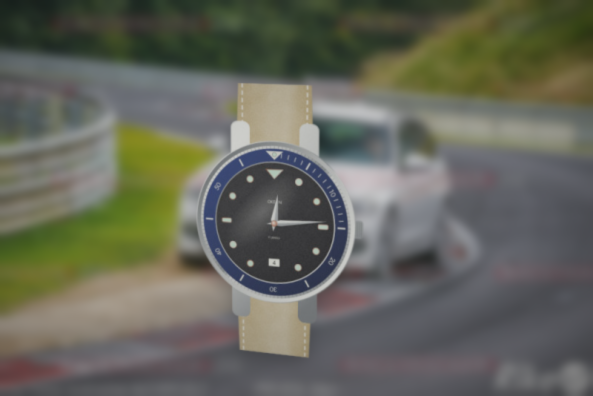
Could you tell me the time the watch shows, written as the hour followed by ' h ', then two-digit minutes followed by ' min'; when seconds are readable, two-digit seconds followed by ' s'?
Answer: 12 h 14 min
